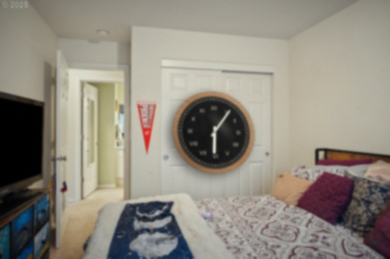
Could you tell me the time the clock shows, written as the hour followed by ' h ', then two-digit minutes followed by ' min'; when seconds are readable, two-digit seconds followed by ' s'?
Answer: 6 h 06 min
